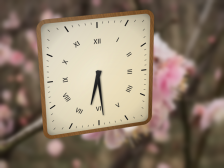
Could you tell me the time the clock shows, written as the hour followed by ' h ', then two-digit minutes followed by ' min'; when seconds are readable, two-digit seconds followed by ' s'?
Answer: 6 h 29 min
